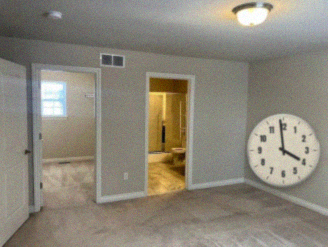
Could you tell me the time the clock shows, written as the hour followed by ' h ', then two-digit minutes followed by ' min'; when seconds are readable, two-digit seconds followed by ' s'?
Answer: 3 h 59 min
